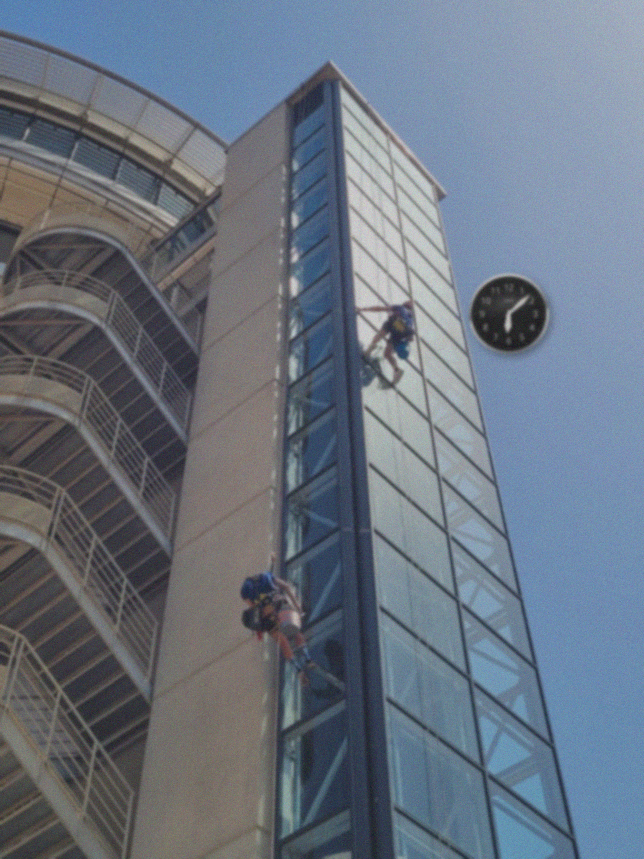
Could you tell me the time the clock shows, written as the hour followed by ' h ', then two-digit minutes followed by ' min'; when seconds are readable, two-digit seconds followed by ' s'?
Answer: 6 h 08 min
